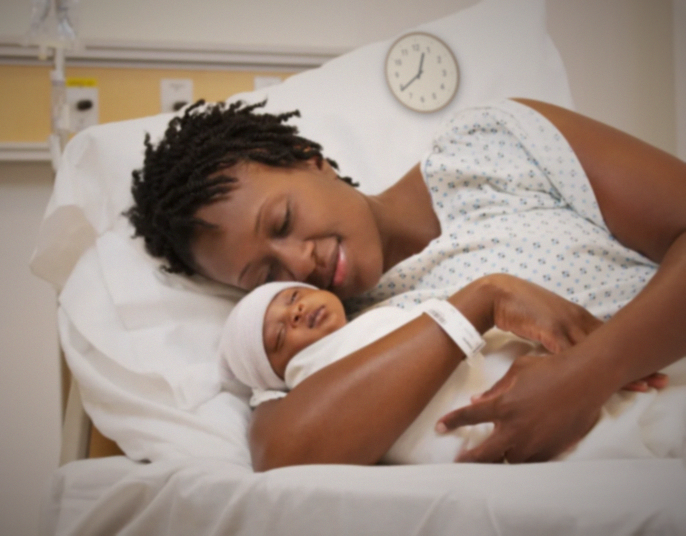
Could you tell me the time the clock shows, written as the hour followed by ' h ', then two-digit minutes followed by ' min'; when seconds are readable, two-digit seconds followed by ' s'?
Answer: 12 h 39 min
